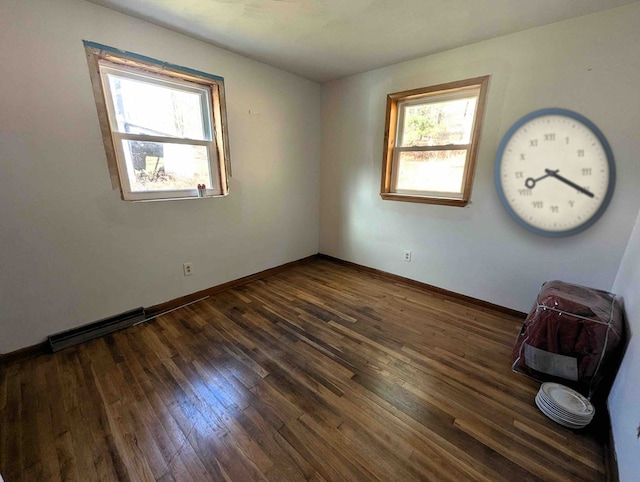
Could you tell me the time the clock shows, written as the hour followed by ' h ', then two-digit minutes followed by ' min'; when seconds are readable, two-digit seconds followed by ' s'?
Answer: 8 h 20 min
